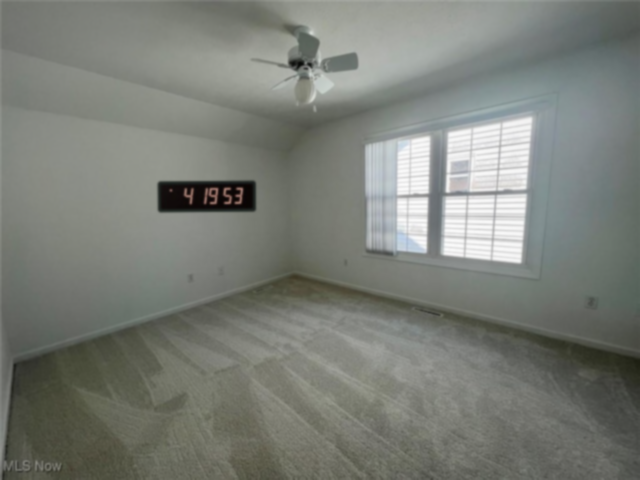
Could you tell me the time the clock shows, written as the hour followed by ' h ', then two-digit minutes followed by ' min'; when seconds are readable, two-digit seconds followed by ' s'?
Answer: 4 h 19 min 53 s
